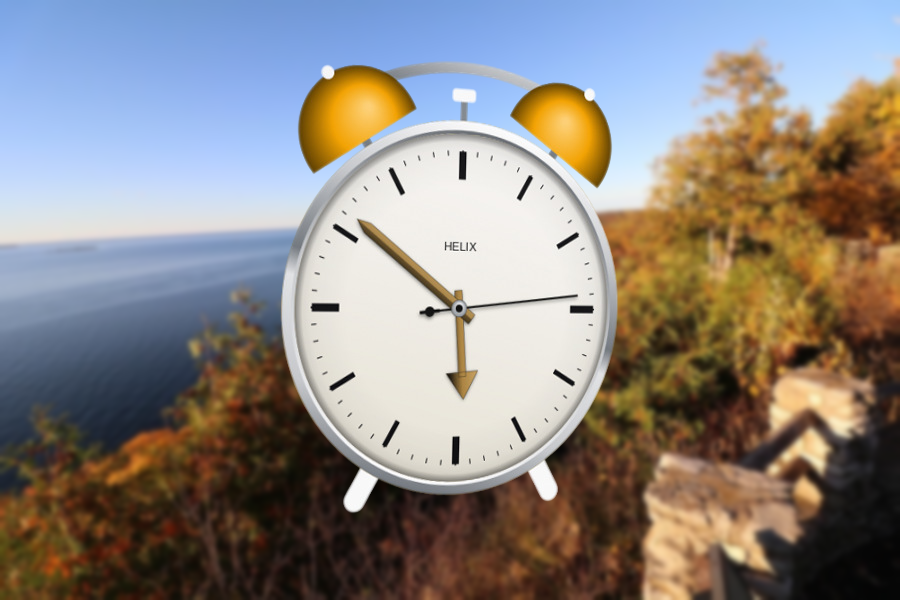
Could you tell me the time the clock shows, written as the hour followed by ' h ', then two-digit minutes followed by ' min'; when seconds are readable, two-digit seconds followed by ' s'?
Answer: 5 h 51 min 14 s
